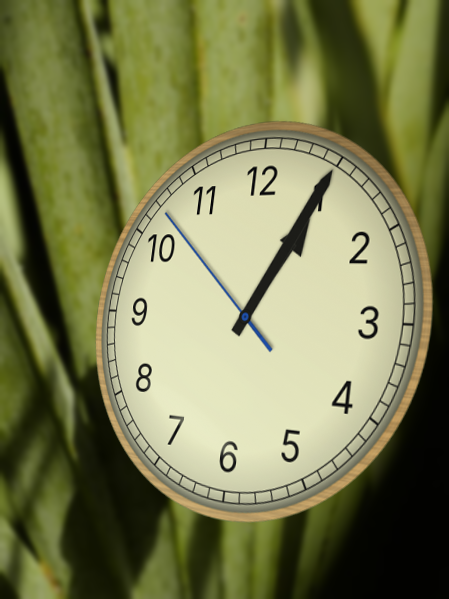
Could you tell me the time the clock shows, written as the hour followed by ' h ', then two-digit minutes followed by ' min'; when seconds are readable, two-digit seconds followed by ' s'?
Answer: 1 h 04 min 52 s
